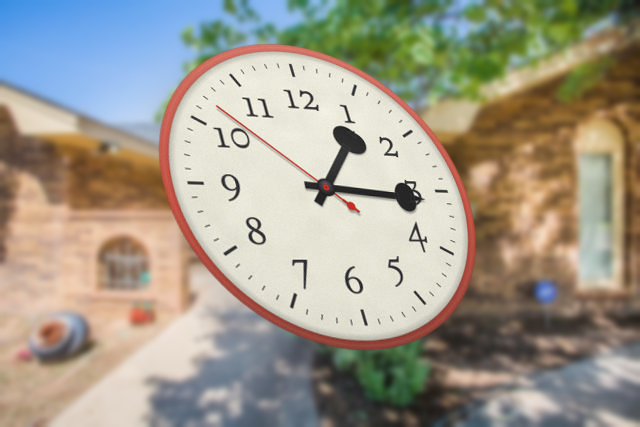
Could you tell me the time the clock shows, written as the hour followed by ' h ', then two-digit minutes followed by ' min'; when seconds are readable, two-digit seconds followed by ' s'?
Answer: 1 h 15 min 52 s
